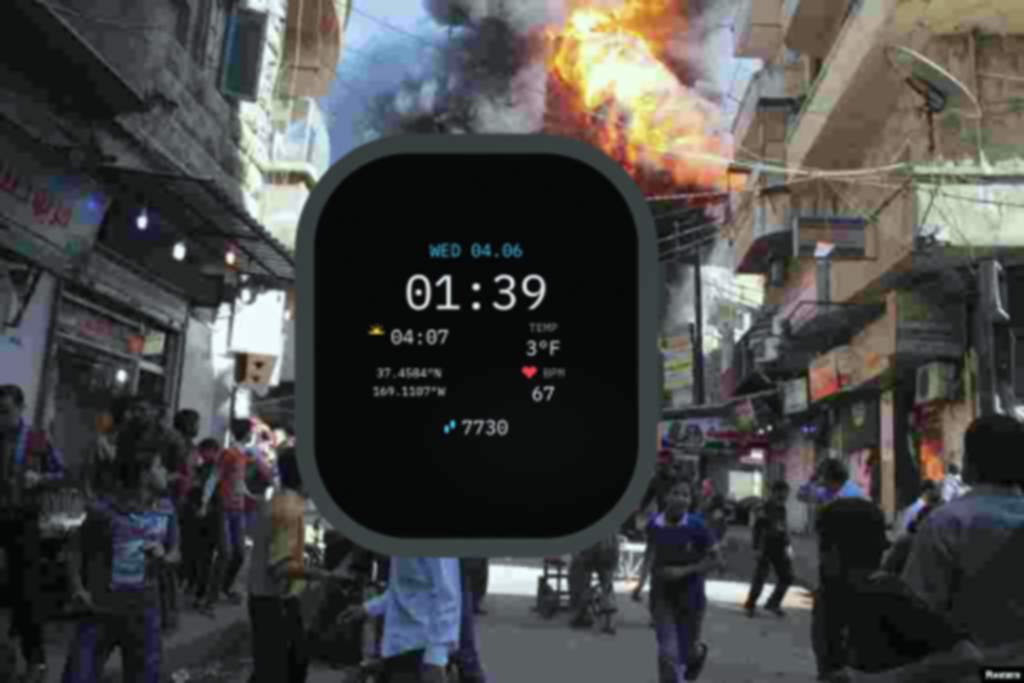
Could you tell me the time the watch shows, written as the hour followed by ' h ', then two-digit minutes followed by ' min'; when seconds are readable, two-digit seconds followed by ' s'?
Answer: 1 h 39 min
